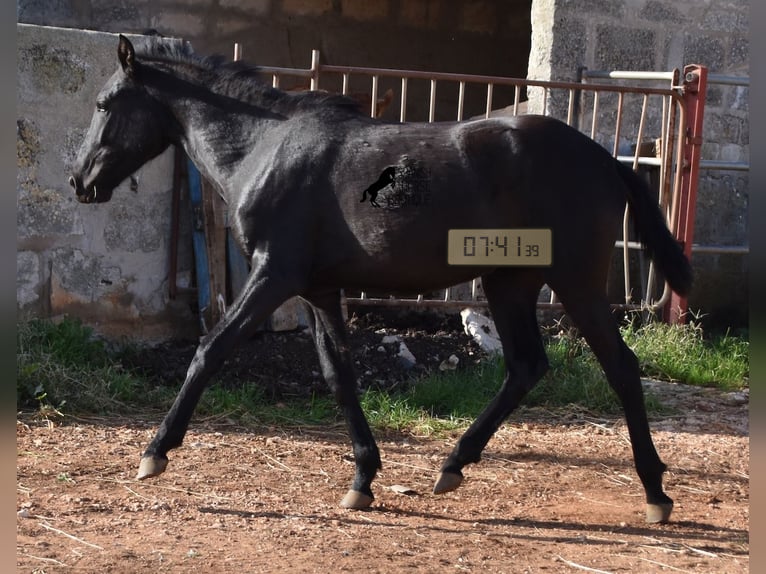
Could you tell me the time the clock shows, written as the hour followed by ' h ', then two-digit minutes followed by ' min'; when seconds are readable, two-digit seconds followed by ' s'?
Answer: 7 h 41 min 39 s
